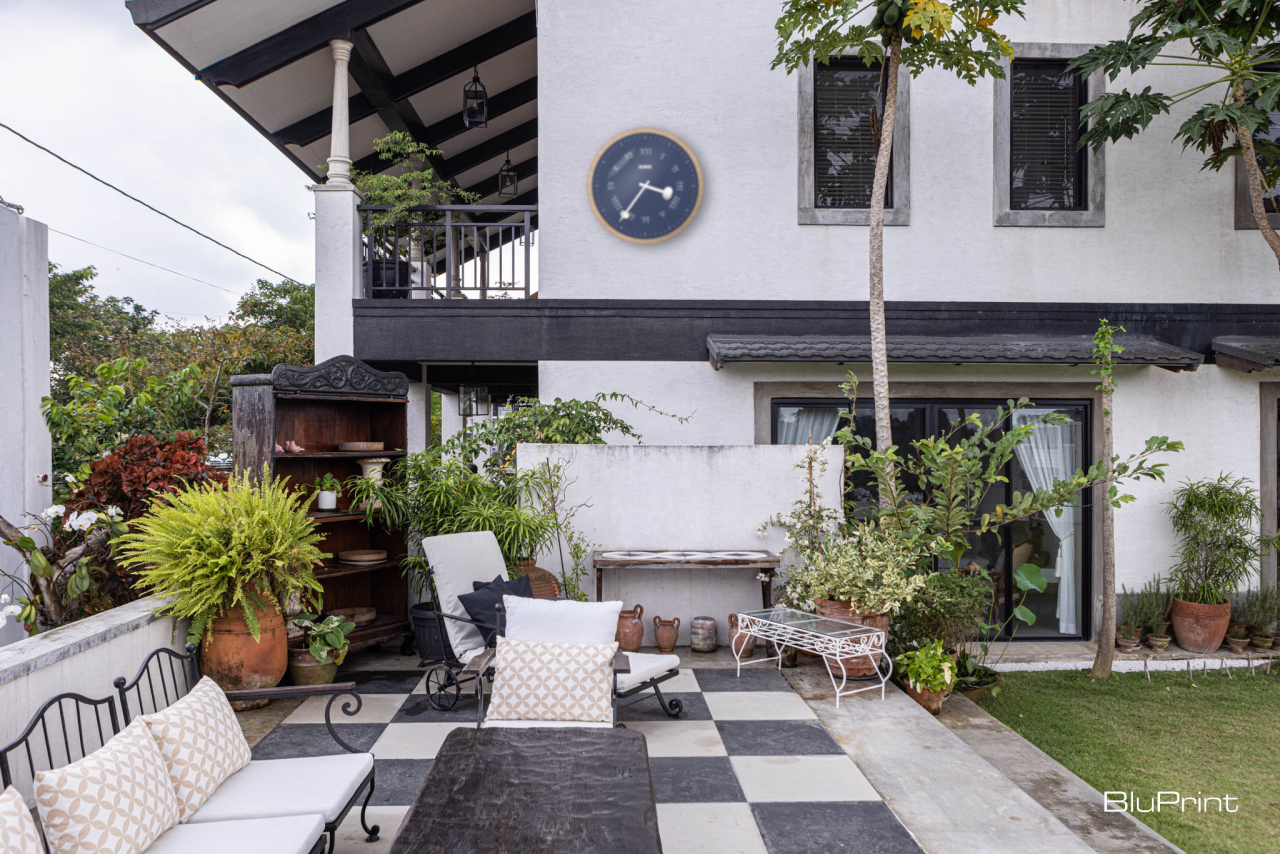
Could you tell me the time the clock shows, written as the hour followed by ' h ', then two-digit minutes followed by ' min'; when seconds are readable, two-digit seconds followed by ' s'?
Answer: 3 h 36 min
